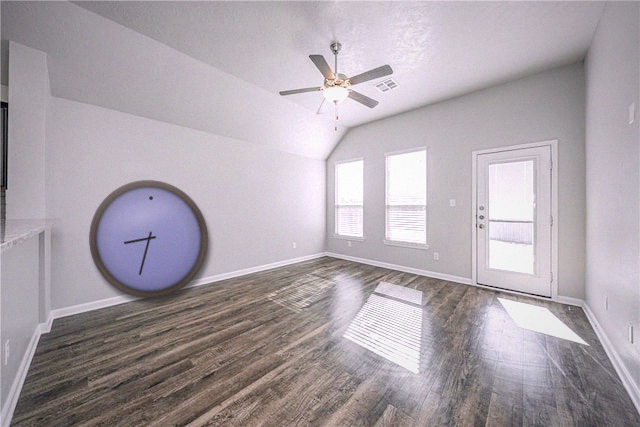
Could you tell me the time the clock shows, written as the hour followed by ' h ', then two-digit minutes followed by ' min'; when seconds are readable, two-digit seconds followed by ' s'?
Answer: 8 h 32 min
